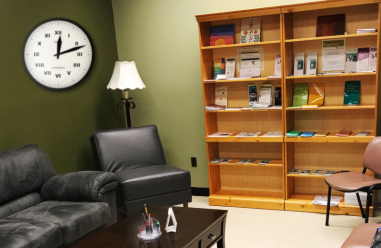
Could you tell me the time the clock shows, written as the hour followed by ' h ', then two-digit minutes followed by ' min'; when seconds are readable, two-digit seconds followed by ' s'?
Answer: 12 h 12 min
